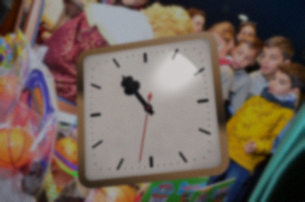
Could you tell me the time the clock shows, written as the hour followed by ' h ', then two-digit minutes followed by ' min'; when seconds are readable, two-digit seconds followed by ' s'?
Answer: 10 h 54 min 32 s
